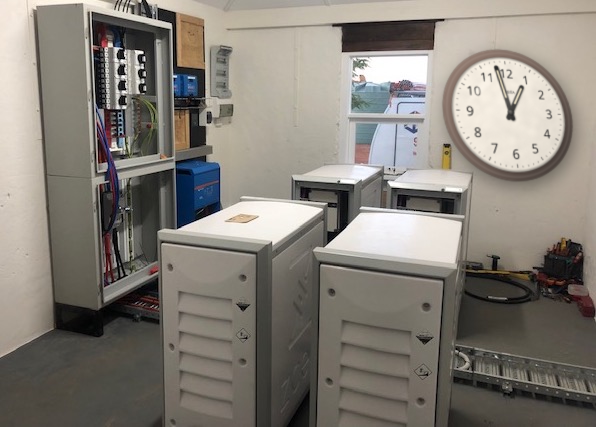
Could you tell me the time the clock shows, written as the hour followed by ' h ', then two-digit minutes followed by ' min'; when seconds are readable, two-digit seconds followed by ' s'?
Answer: 12 h 58 min
